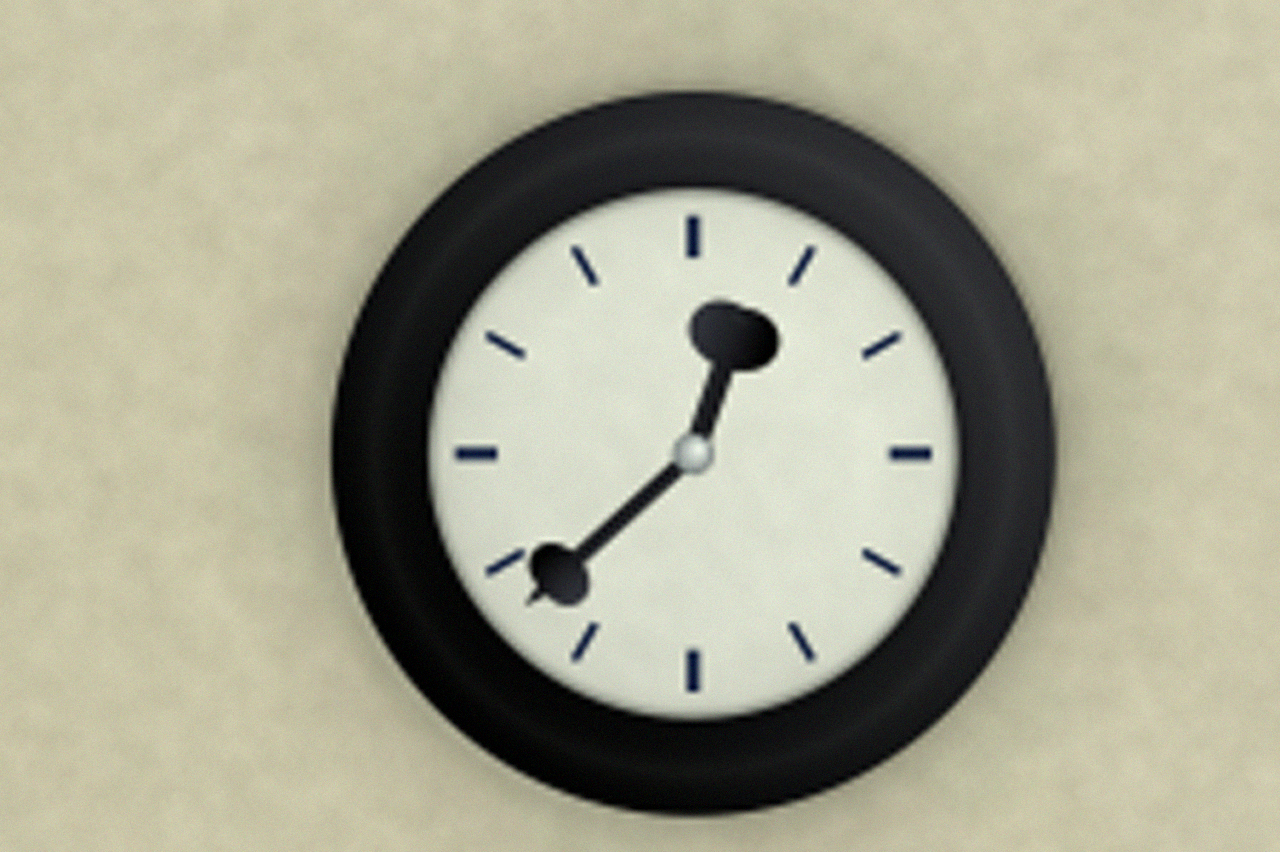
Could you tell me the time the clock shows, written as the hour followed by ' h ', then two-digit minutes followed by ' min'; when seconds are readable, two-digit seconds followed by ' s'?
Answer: 12 h 38 min
